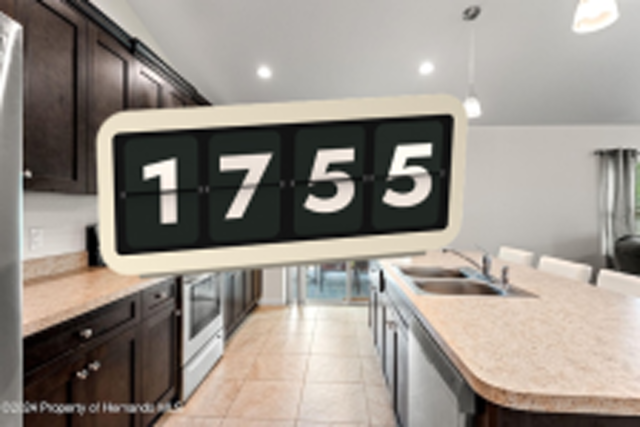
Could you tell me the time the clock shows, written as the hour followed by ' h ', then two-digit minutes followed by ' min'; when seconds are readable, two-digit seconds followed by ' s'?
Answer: 17 h 55 min
